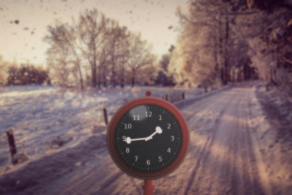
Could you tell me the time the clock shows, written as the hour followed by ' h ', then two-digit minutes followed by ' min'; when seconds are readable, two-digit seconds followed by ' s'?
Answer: 1 h 44 min
